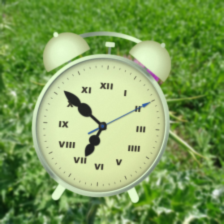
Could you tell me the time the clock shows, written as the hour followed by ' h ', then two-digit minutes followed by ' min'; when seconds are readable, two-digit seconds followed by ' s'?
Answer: 6 h 51 min 10 s
